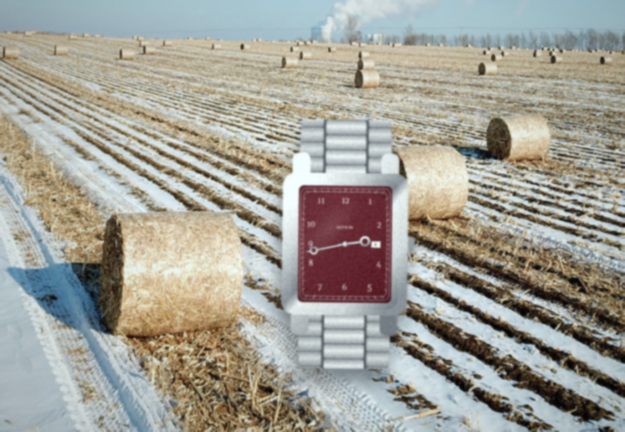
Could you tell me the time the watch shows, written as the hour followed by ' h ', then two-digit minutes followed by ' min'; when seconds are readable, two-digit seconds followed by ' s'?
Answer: 2 h 43 min
